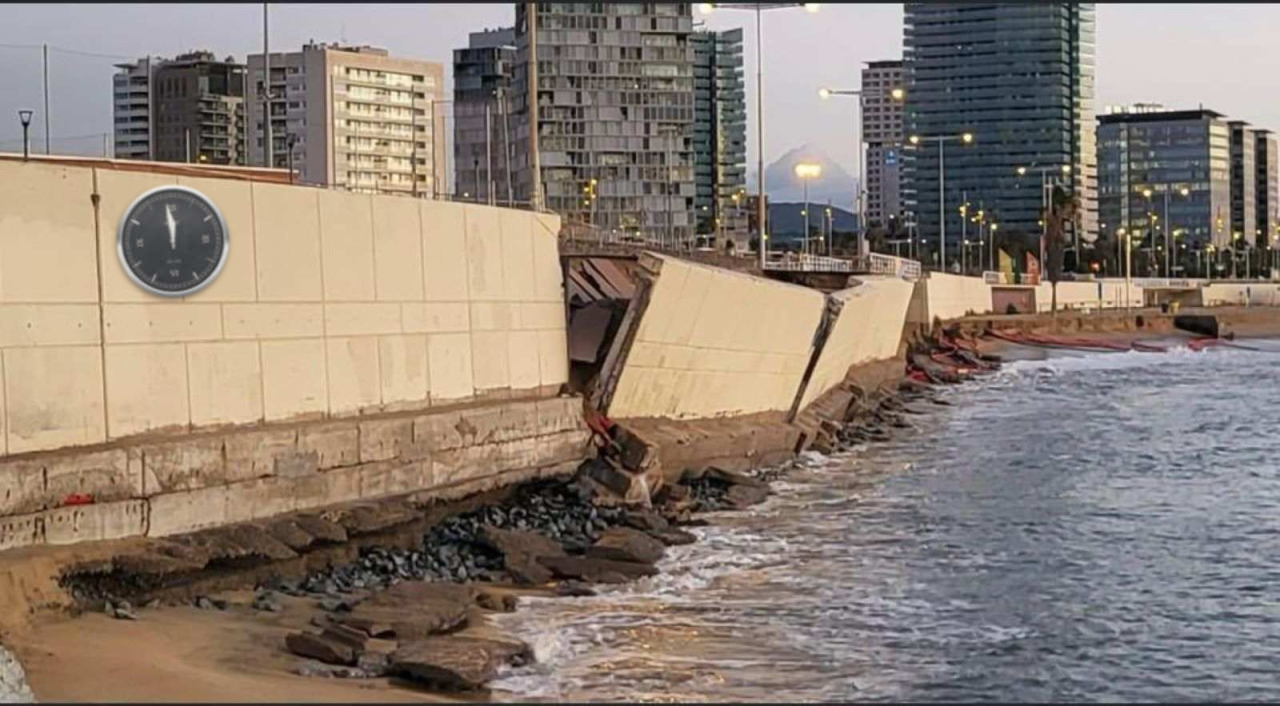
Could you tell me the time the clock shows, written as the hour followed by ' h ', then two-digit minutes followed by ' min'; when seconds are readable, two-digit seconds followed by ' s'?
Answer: 11 h 59 min
